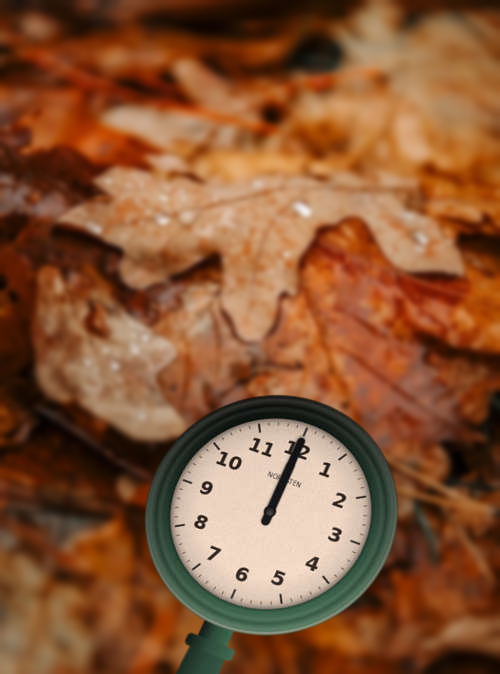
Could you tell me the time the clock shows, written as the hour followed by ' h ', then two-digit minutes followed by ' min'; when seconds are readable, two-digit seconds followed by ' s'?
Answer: 12 h 00 min
